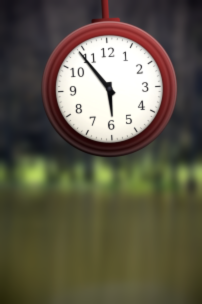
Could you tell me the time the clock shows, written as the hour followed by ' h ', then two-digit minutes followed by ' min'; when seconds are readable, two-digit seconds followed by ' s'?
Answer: 5 h 54 min
